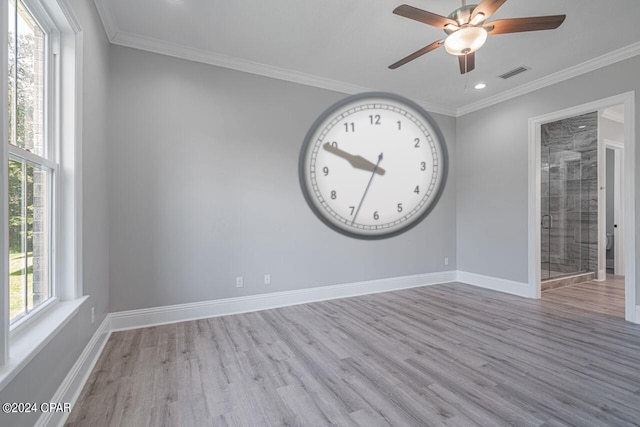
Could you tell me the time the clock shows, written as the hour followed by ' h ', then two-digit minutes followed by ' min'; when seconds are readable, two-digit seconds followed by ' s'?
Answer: 9 h 49 min 34 s
